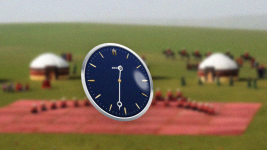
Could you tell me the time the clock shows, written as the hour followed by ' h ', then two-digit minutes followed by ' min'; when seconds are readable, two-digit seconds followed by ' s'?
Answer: 12 h 32 min
